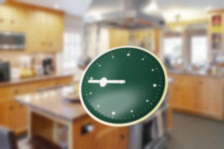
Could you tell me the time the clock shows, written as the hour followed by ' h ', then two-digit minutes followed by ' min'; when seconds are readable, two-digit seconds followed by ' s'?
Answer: 8 h 44 min
